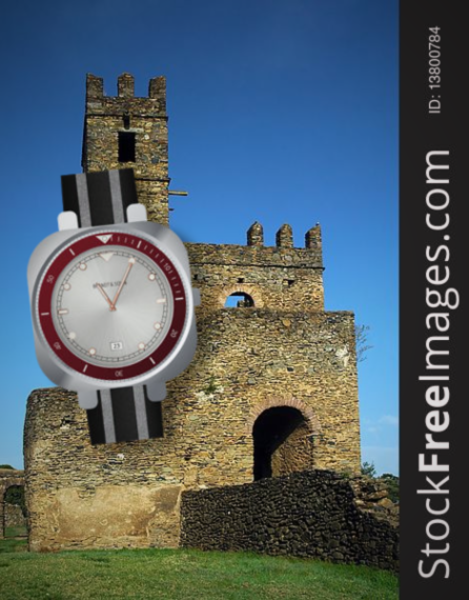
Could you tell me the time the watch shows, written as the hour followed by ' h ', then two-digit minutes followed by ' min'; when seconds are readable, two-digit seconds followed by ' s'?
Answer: 11 h 05 min
